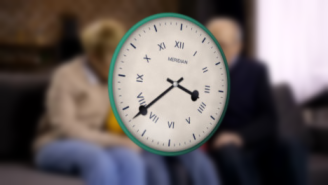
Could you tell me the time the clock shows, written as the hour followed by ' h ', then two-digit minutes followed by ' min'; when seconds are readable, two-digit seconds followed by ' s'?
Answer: 3 h 38 min
